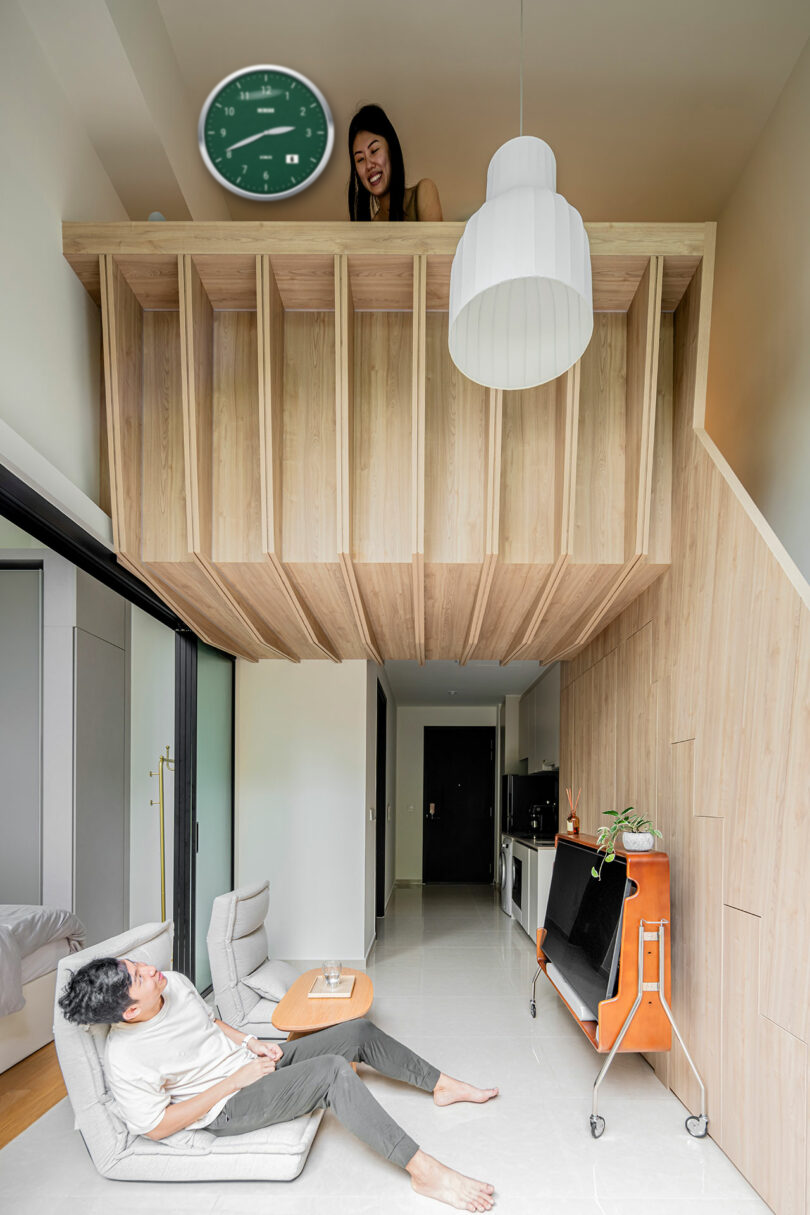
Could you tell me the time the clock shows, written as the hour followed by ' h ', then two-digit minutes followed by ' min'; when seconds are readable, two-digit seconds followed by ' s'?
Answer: 2 h 41 min
